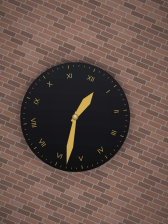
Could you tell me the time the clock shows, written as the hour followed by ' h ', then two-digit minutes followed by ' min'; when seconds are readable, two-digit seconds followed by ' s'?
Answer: 12 h 28 min
